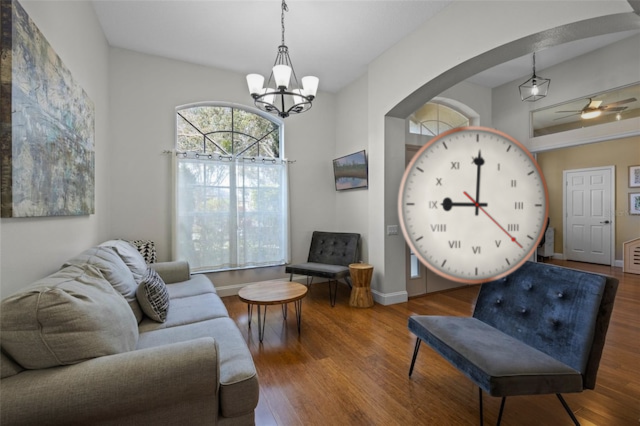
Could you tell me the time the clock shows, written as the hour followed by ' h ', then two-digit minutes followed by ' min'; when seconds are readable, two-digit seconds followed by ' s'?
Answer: 9 h 00 min 22 s
